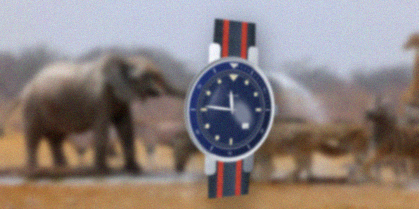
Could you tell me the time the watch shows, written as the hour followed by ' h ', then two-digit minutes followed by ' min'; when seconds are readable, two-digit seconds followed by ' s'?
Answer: 11 h 46 min
